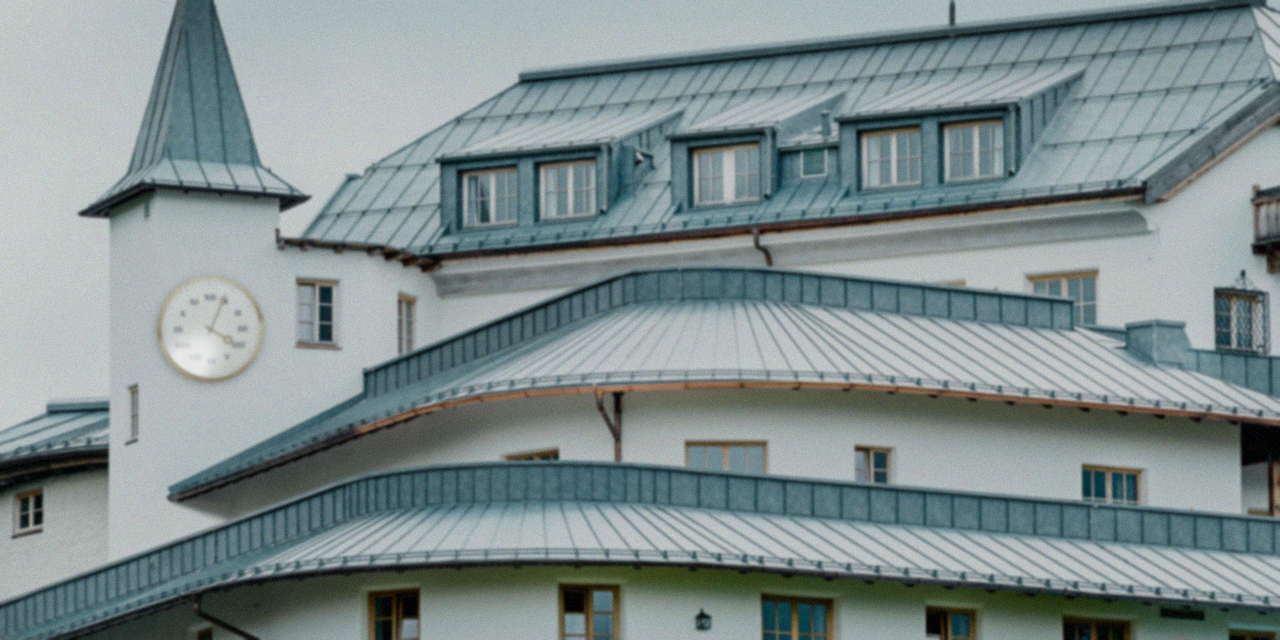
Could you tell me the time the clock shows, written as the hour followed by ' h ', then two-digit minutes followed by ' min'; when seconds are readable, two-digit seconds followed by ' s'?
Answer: 4 h 04 min
